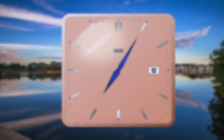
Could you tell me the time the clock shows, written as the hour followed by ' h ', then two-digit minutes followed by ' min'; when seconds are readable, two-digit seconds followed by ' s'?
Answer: 7 h 05 min
